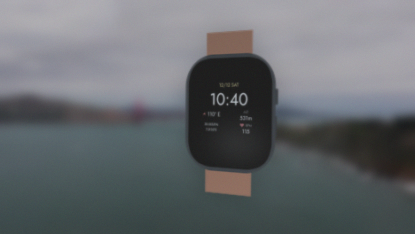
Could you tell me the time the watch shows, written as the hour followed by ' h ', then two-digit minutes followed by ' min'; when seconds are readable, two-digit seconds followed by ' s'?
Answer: 10 h 40 min
